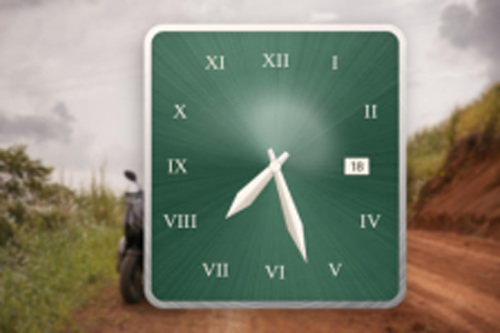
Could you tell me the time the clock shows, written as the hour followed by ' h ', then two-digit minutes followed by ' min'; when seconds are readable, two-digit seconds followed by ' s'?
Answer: 7 h 27 min
